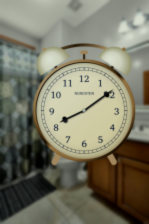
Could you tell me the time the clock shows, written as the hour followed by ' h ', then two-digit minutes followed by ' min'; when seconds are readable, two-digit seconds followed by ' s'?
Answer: 8 h 09 min
